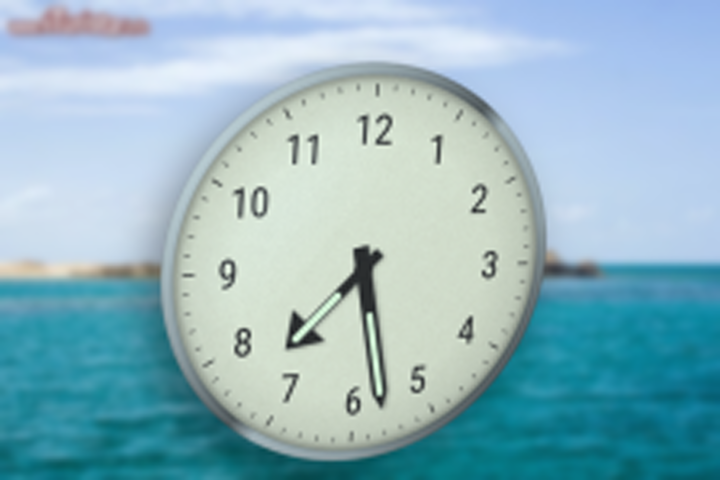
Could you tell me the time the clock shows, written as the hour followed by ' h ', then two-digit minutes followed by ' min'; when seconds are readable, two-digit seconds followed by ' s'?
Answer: 7 h 28 min
